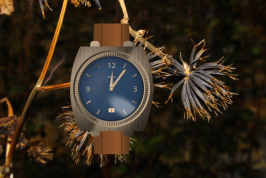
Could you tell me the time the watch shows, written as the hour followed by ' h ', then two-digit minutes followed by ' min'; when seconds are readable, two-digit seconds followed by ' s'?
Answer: 12 h 06 min
